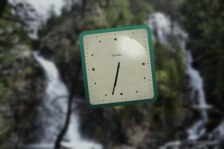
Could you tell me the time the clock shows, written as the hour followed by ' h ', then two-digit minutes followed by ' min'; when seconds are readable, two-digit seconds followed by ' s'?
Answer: 6 h 33 min
